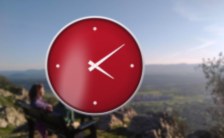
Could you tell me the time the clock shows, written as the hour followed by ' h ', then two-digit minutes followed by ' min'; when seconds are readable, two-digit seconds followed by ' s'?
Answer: 4 h 09 min
